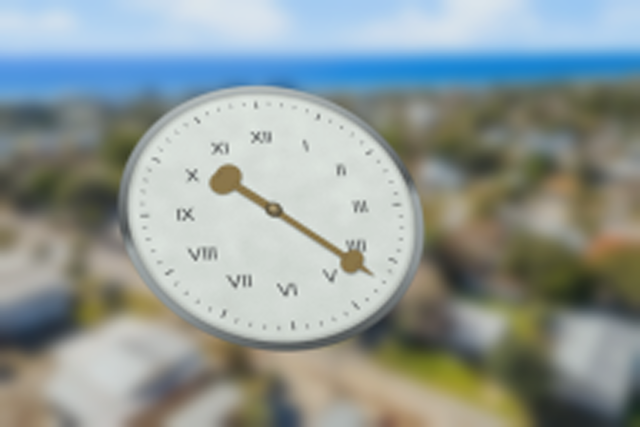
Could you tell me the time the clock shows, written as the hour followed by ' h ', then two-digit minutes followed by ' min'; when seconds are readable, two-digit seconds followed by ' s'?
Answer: 10 h 22 min
